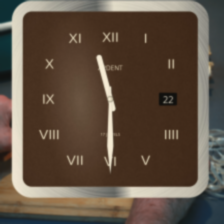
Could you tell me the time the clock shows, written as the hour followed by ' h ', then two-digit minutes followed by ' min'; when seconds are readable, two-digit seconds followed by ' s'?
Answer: 11 h 30 min
